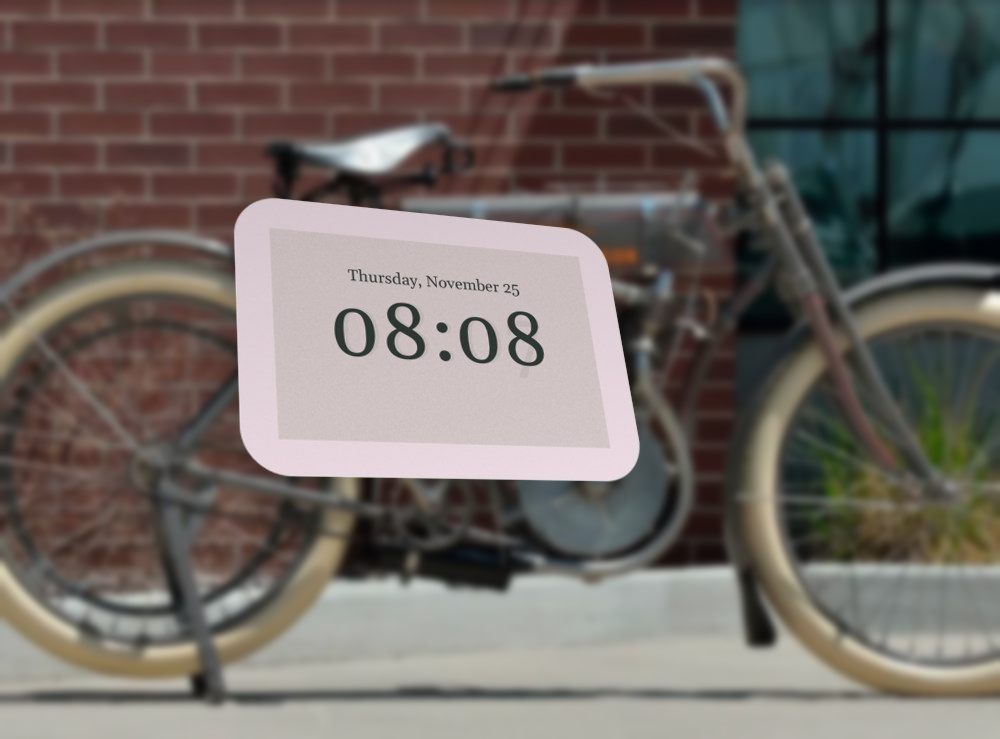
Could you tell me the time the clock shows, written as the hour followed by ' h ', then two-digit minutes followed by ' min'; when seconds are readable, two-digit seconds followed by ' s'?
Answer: 8 h 08 min
